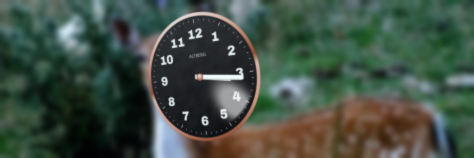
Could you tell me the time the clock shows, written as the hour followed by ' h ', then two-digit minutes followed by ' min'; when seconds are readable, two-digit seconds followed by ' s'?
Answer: 3 h 16 min
